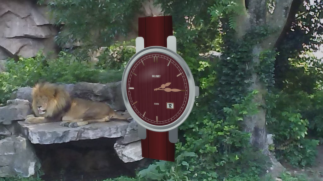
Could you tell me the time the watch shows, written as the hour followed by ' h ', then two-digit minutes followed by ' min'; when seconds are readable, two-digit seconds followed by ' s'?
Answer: 2 h 15 min
